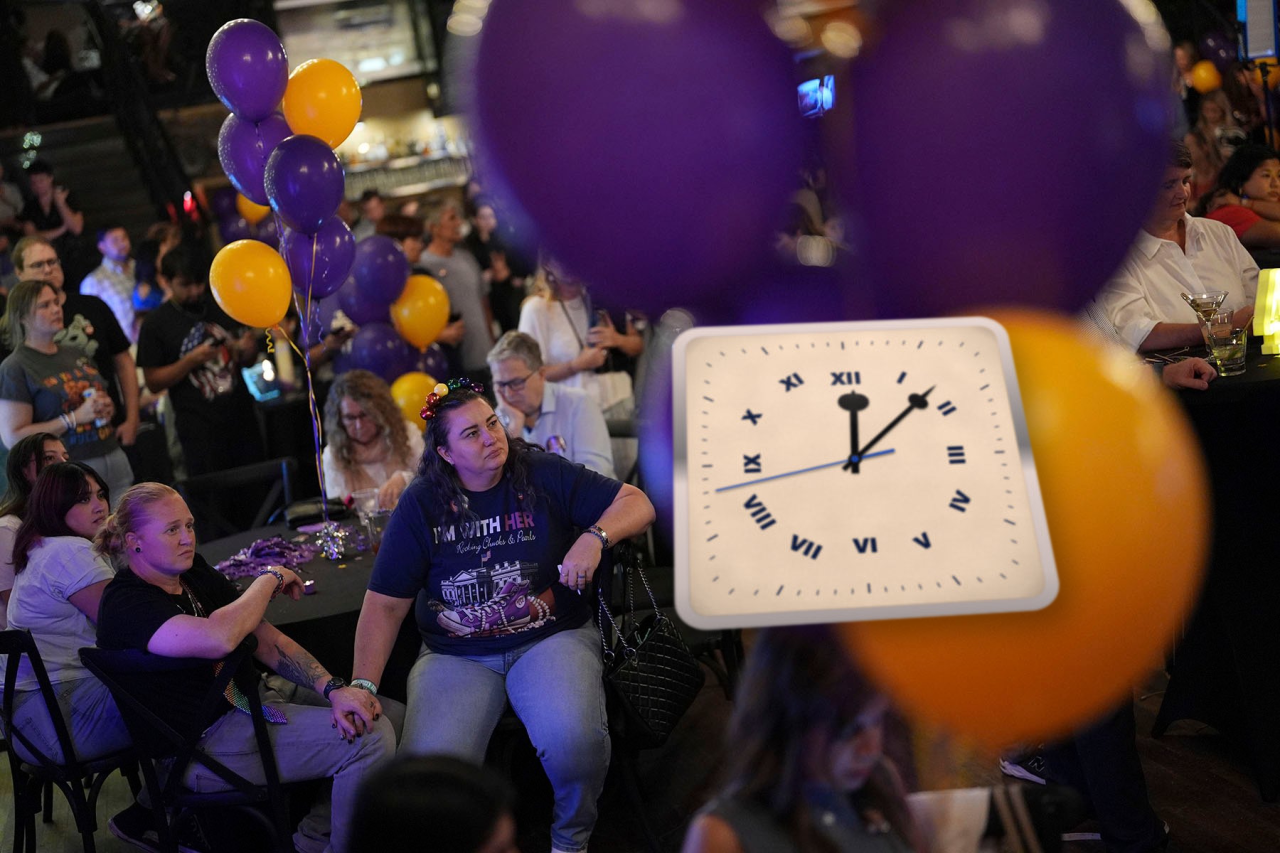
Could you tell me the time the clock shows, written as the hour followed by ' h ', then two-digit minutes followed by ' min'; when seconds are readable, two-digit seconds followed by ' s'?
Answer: 12 h 07 min 43 s
